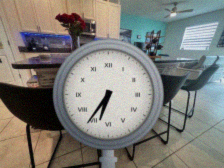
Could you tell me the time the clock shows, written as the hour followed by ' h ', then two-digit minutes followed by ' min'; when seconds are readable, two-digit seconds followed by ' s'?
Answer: 6 h 36 min
